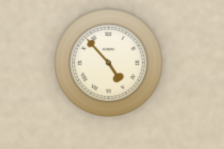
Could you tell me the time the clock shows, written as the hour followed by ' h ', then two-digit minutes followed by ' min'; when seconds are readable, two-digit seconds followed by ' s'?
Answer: 4 h 53 min
